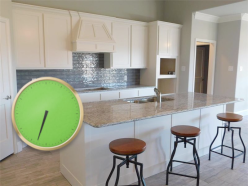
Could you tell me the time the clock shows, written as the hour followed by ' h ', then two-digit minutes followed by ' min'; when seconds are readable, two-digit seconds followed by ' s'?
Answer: 6 h 33 min
